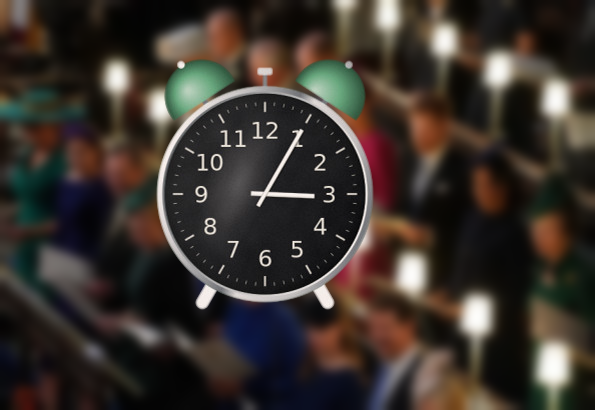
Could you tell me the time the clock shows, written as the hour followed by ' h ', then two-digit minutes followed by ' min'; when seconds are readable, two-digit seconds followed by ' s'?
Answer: 3 h 05 min
